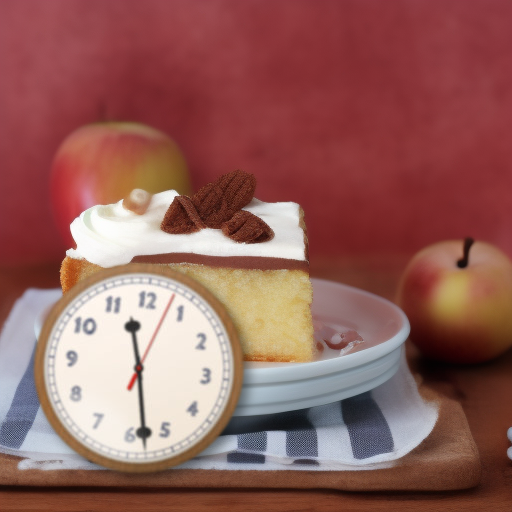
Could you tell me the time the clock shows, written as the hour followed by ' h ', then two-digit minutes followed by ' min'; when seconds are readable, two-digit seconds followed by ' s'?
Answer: 11 h 28 min 03 s
